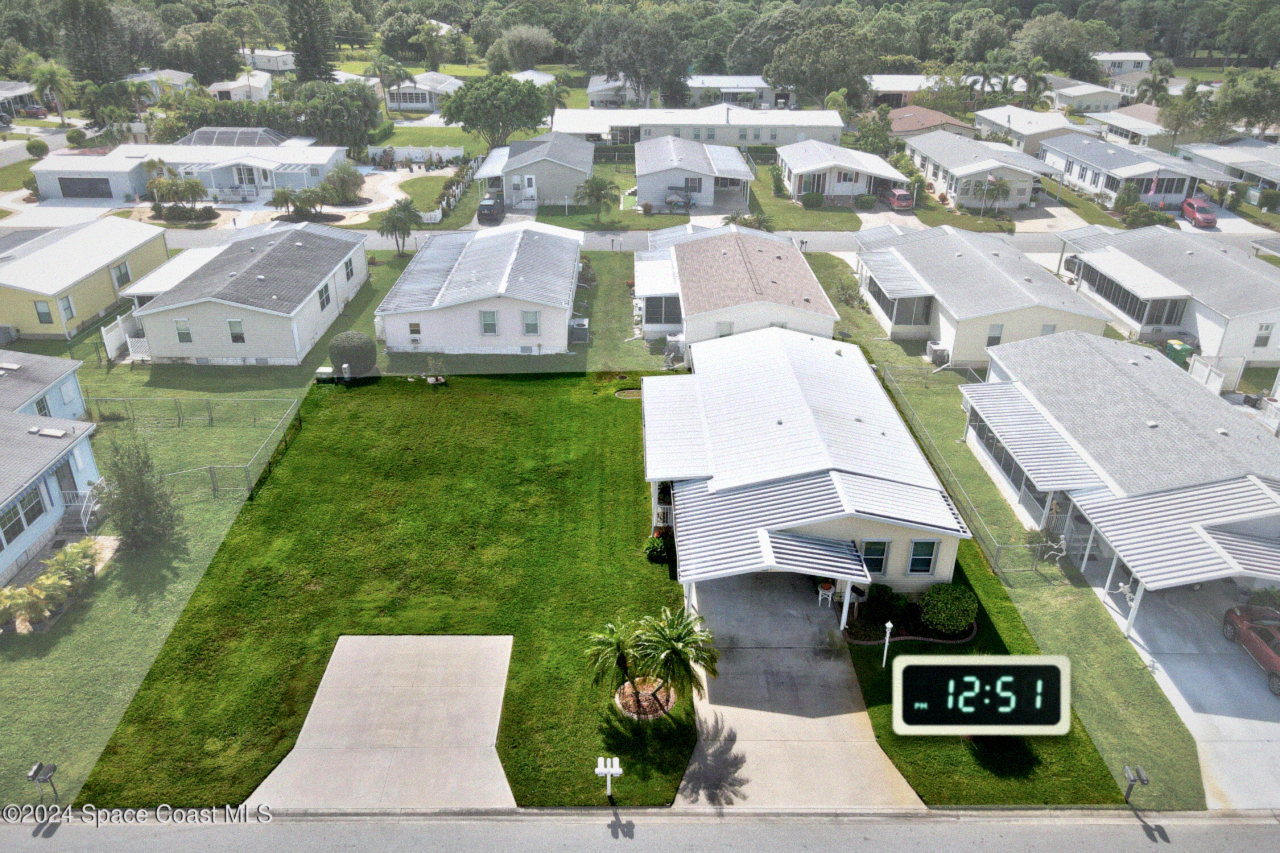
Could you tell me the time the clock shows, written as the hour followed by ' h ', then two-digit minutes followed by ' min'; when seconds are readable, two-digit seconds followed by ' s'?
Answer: 12 h 51 min
